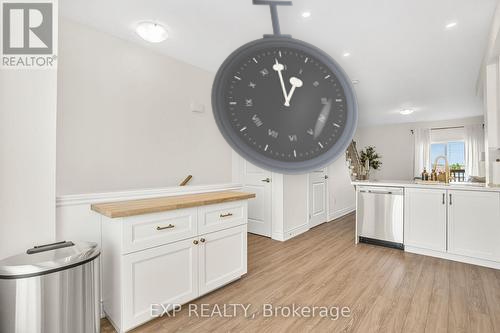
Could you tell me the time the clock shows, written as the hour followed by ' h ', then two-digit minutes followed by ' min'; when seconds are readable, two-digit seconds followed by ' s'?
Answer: 12 h 59 min
